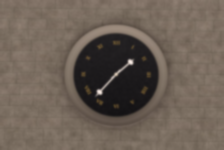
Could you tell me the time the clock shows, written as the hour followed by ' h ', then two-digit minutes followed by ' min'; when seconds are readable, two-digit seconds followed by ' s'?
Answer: 1 h 37 min
